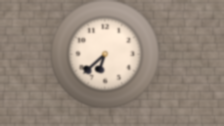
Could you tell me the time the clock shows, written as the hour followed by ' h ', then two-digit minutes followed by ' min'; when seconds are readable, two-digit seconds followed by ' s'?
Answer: 6 h 38 min
